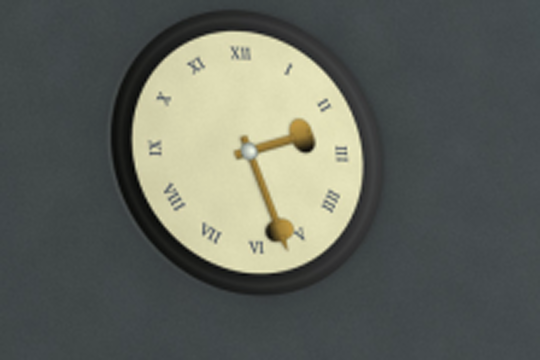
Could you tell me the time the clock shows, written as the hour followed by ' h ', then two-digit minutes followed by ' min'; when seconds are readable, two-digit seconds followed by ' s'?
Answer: 2 h 27 min
